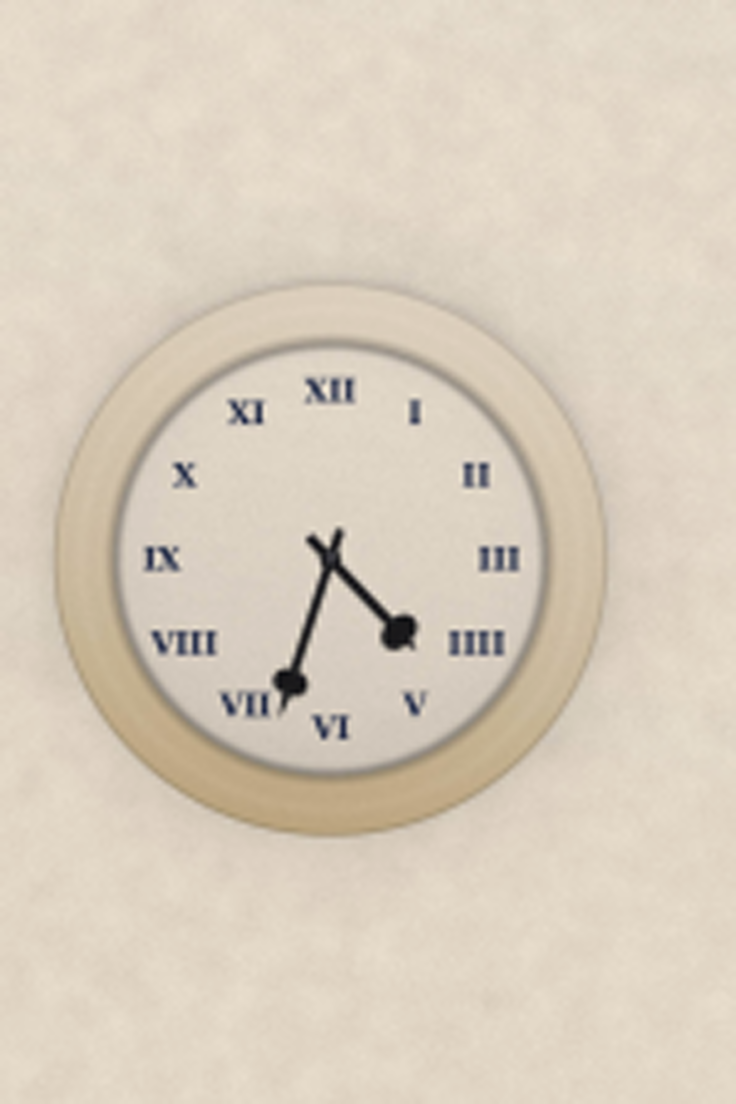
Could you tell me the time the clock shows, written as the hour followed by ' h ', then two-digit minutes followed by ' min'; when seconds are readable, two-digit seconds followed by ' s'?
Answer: 4 h 33 min
